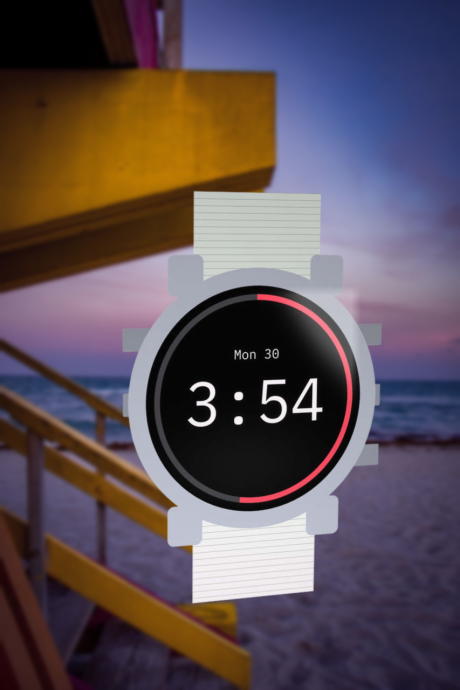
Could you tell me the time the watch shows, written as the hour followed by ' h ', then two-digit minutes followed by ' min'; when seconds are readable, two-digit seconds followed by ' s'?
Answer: 3 h 54 min
